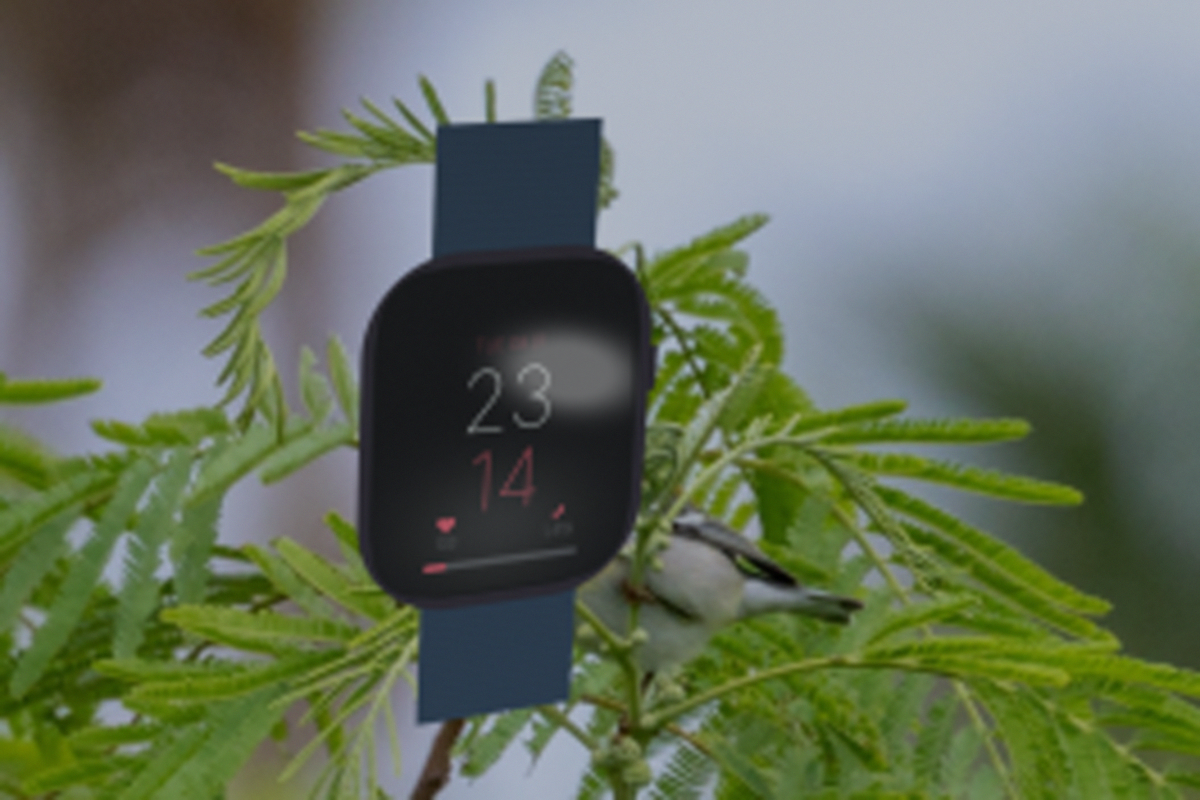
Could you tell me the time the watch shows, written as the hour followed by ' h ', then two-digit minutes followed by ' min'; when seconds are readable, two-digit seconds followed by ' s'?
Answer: 23 h 14 min
